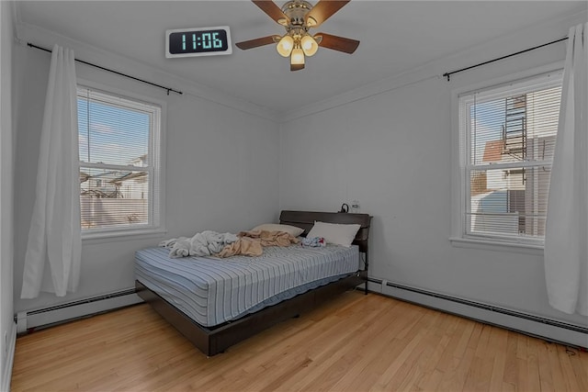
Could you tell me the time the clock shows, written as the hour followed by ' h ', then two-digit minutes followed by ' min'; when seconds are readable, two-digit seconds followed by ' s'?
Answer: 11 h 06 min
